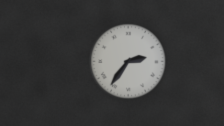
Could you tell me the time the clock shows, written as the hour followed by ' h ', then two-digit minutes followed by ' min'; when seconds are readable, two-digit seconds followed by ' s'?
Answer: 2 h 36 min
